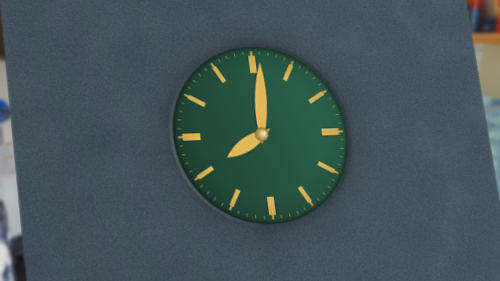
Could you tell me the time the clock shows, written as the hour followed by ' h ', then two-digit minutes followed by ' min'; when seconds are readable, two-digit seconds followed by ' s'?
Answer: 8 h 01 min
